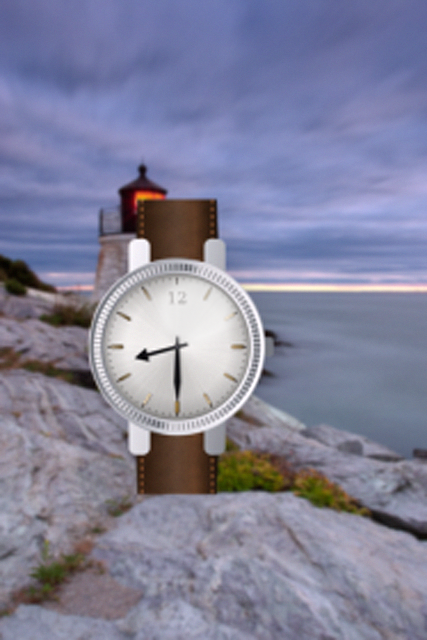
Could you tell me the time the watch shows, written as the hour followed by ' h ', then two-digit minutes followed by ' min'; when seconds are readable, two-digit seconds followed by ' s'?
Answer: 8 h 30 min
